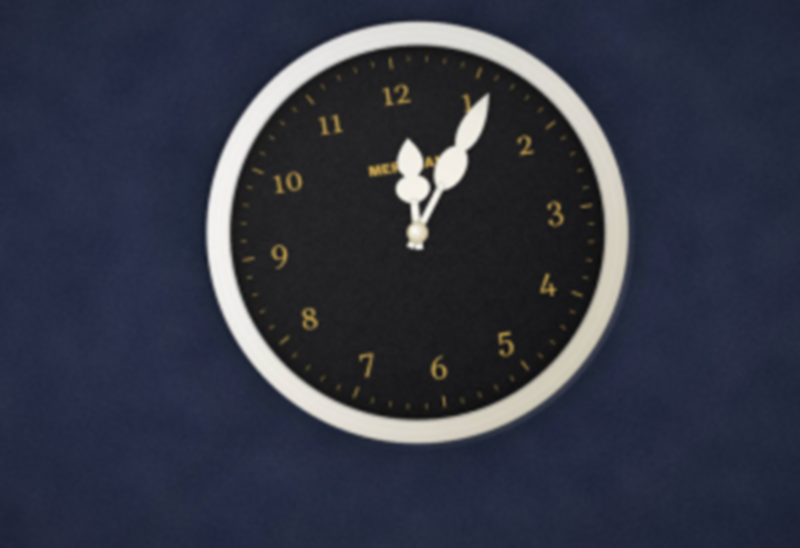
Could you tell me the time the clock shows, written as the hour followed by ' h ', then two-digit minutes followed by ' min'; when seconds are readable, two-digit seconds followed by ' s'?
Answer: 12 h 06 min
